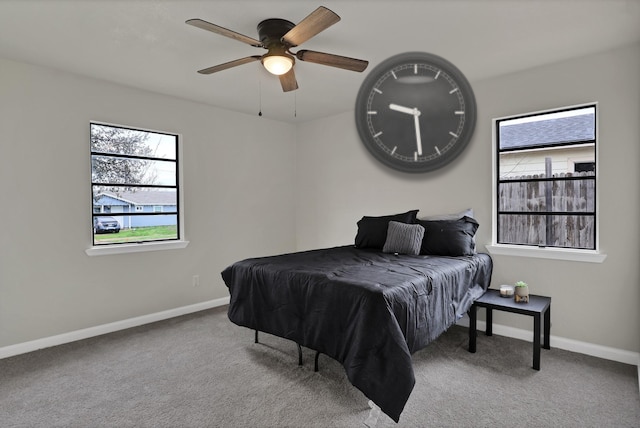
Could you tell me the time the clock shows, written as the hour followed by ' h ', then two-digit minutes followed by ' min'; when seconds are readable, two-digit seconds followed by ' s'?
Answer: 9 h 29 min
